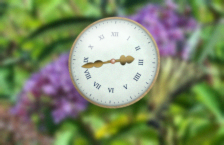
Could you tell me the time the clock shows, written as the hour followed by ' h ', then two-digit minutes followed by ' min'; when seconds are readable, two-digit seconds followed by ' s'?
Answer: 2 h 43 min
